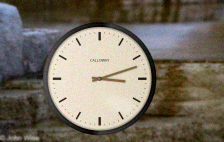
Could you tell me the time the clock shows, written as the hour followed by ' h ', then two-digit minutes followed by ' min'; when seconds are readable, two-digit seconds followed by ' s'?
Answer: 3 h 12 min
